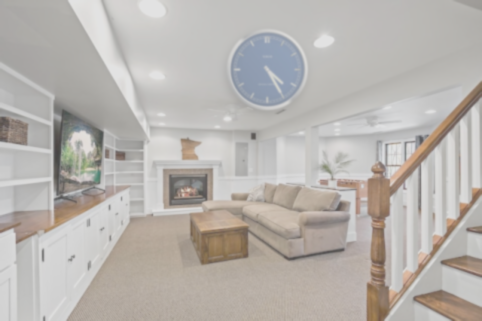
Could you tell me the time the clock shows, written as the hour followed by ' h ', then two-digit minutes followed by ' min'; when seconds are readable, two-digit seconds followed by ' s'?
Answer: 4 h 25 min
